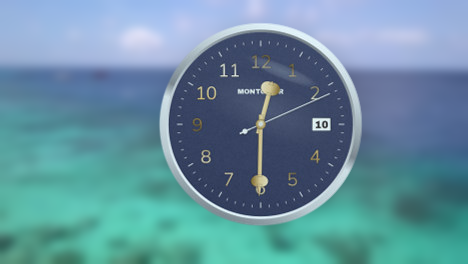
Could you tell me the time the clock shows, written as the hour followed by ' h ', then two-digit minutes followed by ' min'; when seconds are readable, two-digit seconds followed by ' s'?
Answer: 12 h 30 min 11 s
